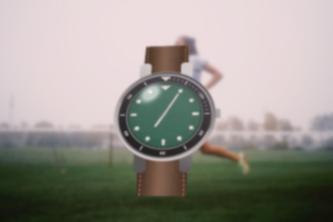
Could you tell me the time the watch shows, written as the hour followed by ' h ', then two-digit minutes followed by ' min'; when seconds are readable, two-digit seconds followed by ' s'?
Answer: 7 h 05 min
